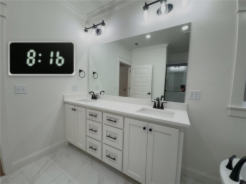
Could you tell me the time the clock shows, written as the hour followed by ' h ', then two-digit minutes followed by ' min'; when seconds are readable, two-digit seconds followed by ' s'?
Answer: 8 h 16 min
